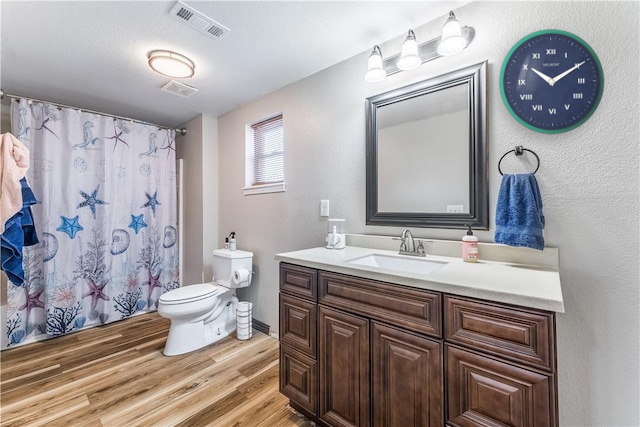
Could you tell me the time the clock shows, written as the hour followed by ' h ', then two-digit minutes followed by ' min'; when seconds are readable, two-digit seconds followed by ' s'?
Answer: 10 h 10 min
